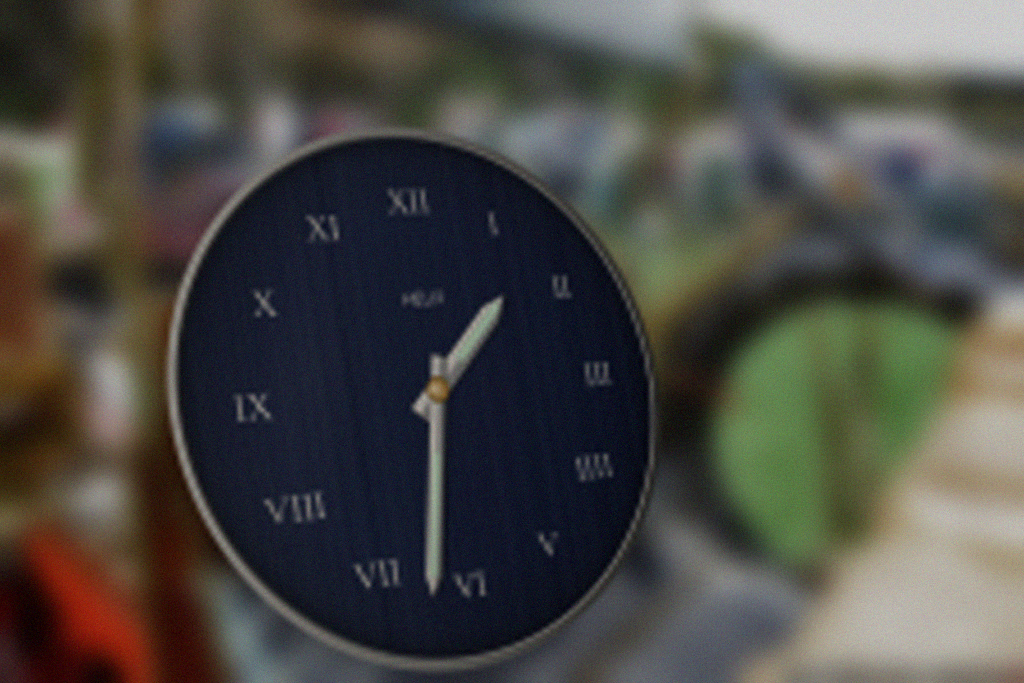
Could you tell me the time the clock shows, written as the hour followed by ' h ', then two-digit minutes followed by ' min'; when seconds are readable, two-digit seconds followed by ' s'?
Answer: 1 h 32 min
